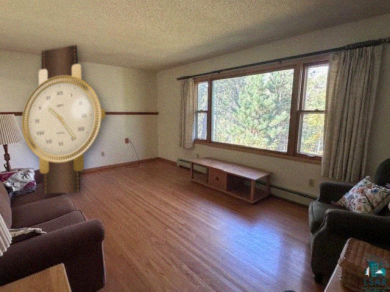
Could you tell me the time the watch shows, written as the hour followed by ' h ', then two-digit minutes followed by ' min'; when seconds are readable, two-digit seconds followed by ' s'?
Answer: 10 h 24 min
